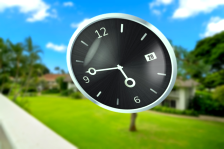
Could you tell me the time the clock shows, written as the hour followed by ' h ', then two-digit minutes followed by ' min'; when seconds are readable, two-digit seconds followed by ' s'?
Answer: 5 h 47 min
